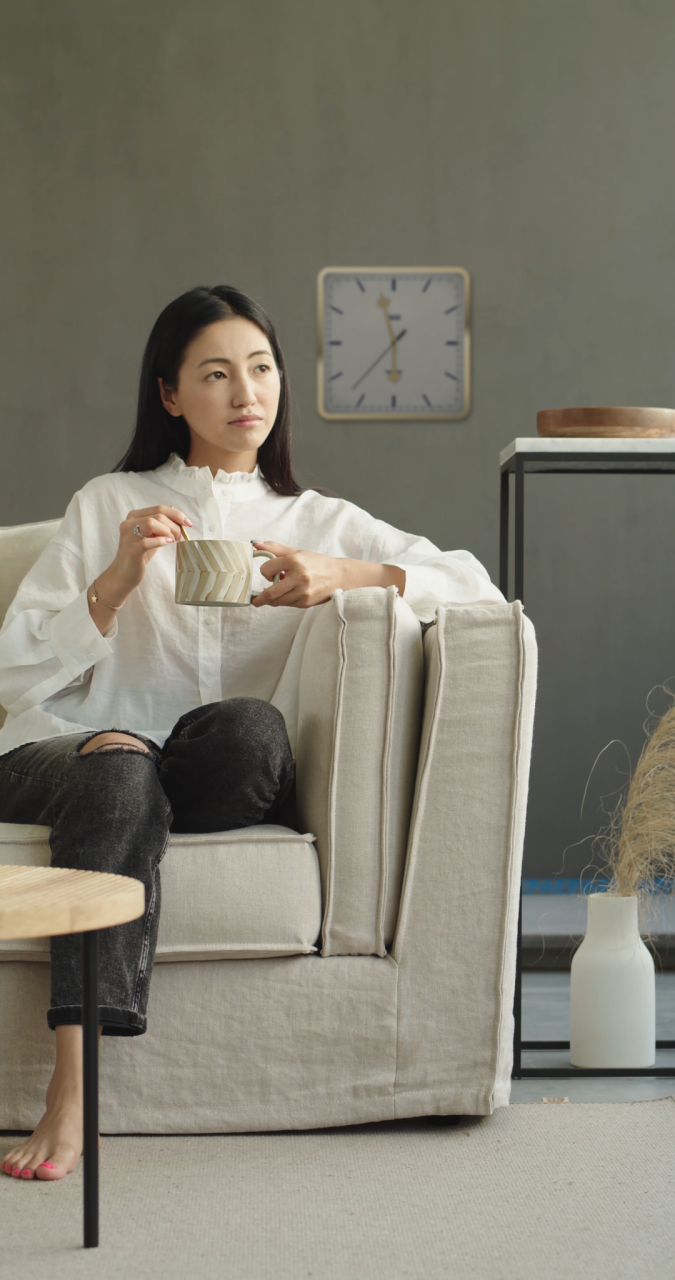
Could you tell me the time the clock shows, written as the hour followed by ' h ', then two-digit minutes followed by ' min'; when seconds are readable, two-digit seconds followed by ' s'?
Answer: 5 h 57 min 37 s
